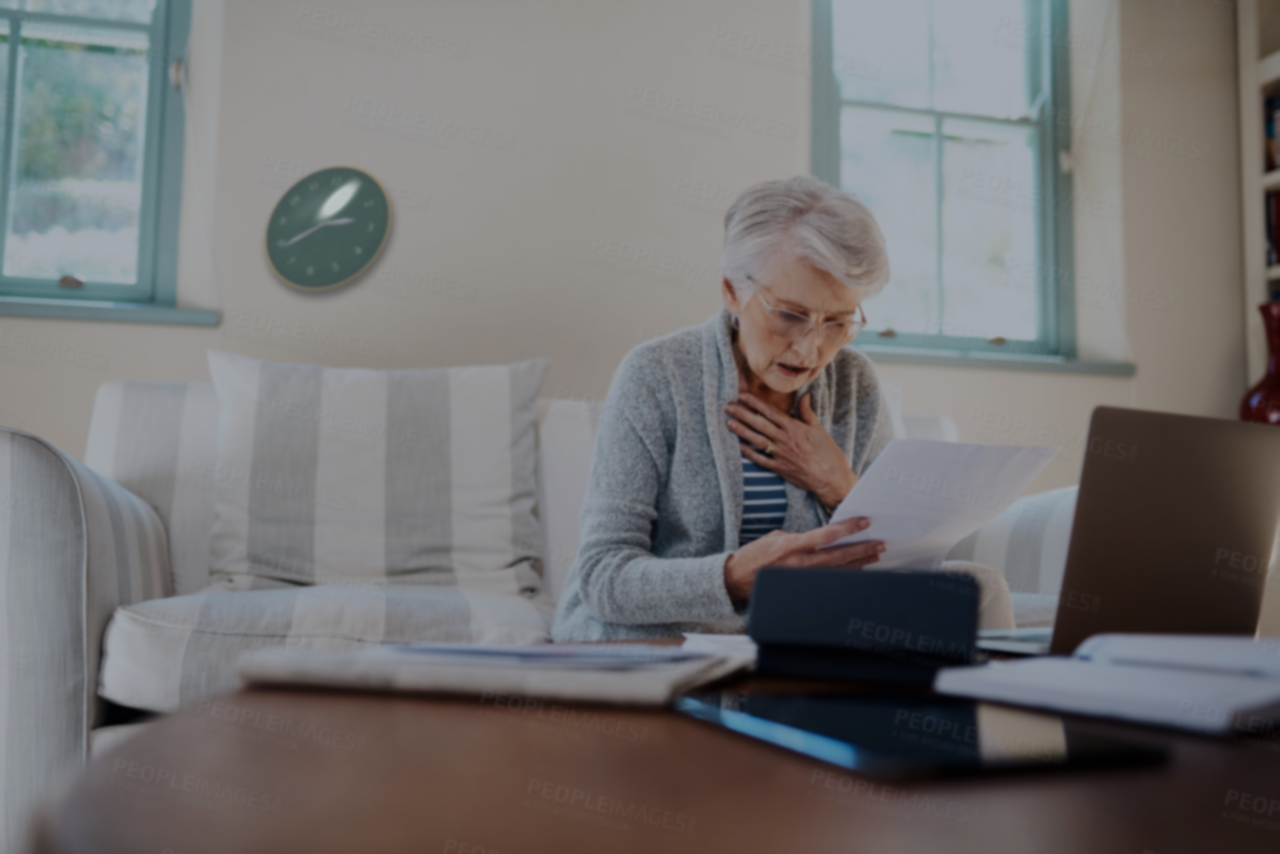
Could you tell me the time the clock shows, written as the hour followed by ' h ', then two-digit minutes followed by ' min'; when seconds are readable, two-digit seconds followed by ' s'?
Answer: 2 h 39 min
